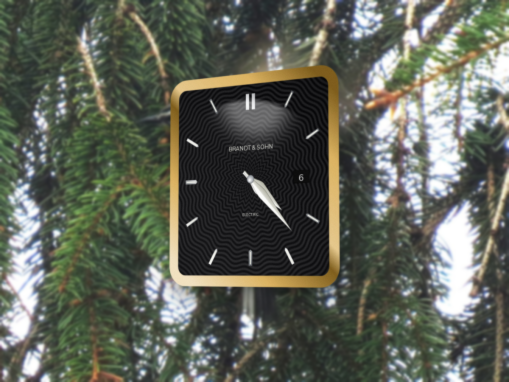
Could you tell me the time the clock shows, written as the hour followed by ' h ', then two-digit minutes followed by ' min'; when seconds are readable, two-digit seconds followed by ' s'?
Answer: 4 h 23 min
